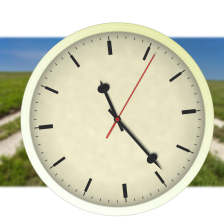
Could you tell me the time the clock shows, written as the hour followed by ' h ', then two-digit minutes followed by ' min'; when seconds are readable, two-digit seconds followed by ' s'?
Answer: 11 h 24 min 06 s
